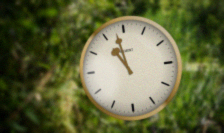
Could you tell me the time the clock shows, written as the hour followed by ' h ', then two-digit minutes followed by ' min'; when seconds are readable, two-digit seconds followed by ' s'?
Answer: 10 h 58 min
